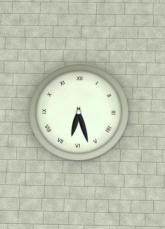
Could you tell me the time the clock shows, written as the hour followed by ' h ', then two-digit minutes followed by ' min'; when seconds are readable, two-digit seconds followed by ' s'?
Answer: 6 h 27 min
